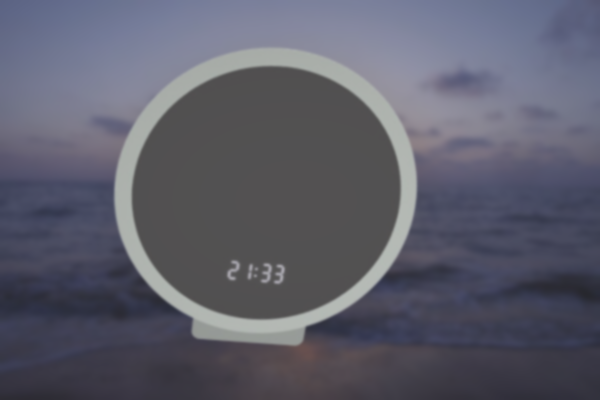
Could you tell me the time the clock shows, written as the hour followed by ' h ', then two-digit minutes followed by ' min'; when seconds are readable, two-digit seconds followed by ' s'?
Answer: 21 h 33 min
